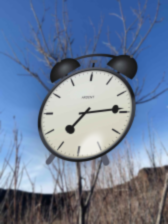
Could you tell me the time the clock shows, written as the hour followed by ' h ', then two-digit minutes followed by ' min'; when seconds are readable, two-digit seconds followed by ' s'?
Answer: 7 h 14 min
